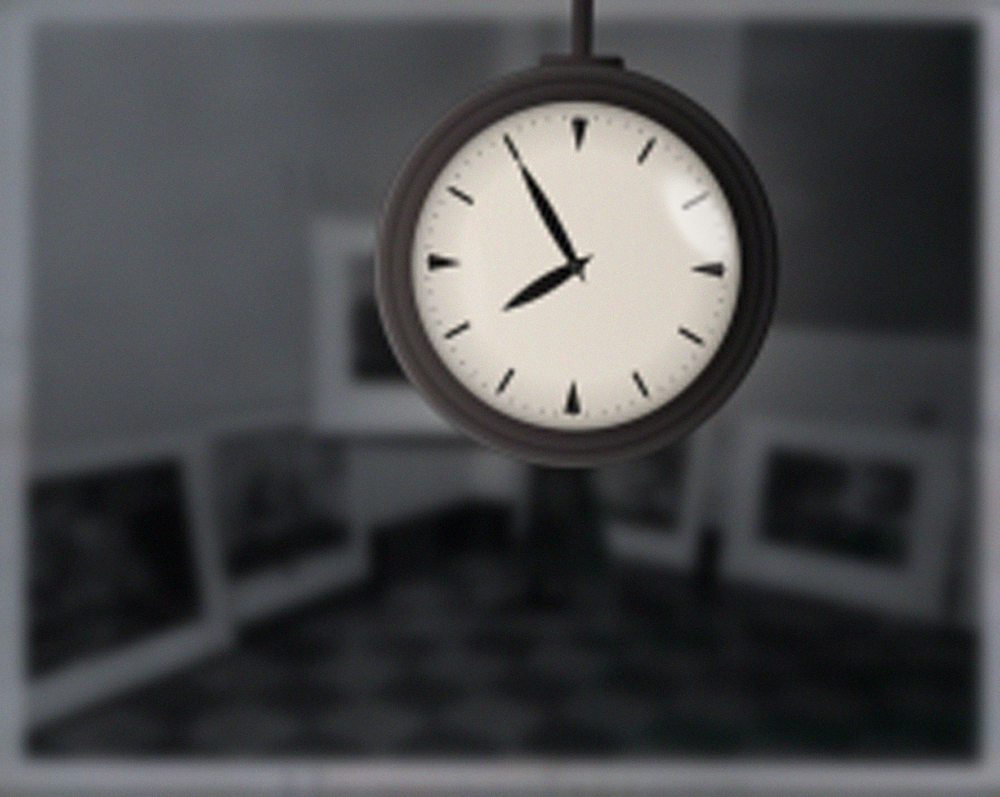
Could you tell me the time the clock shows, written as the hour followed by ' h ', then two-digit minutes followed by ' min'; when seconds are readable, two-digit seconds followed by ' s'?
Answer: 7 h 55 min
